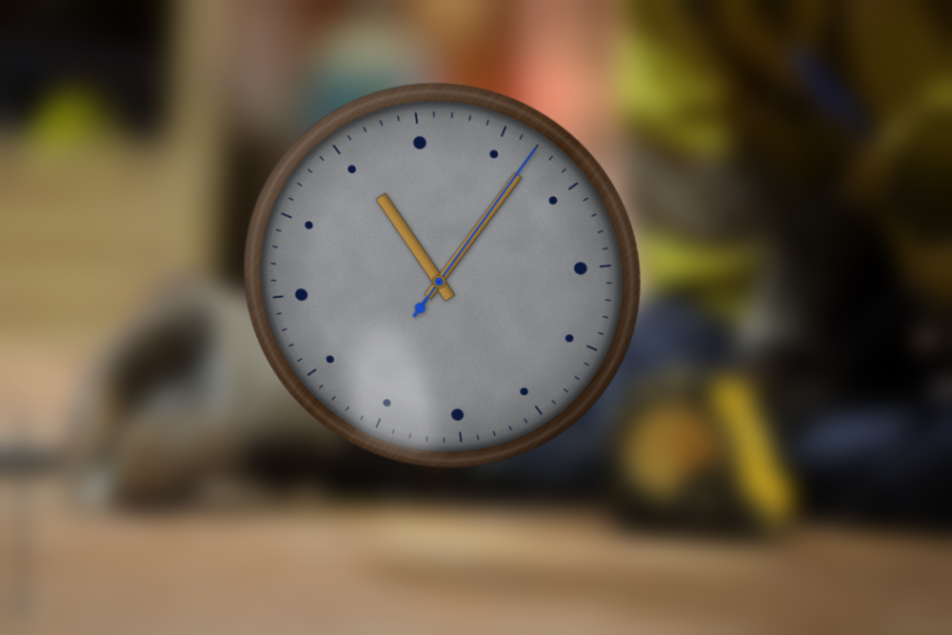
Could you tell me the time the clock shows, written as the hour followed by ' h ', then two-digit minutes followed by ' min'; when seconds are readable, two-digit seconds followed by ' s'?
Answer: 11 h 07 min 07 s
